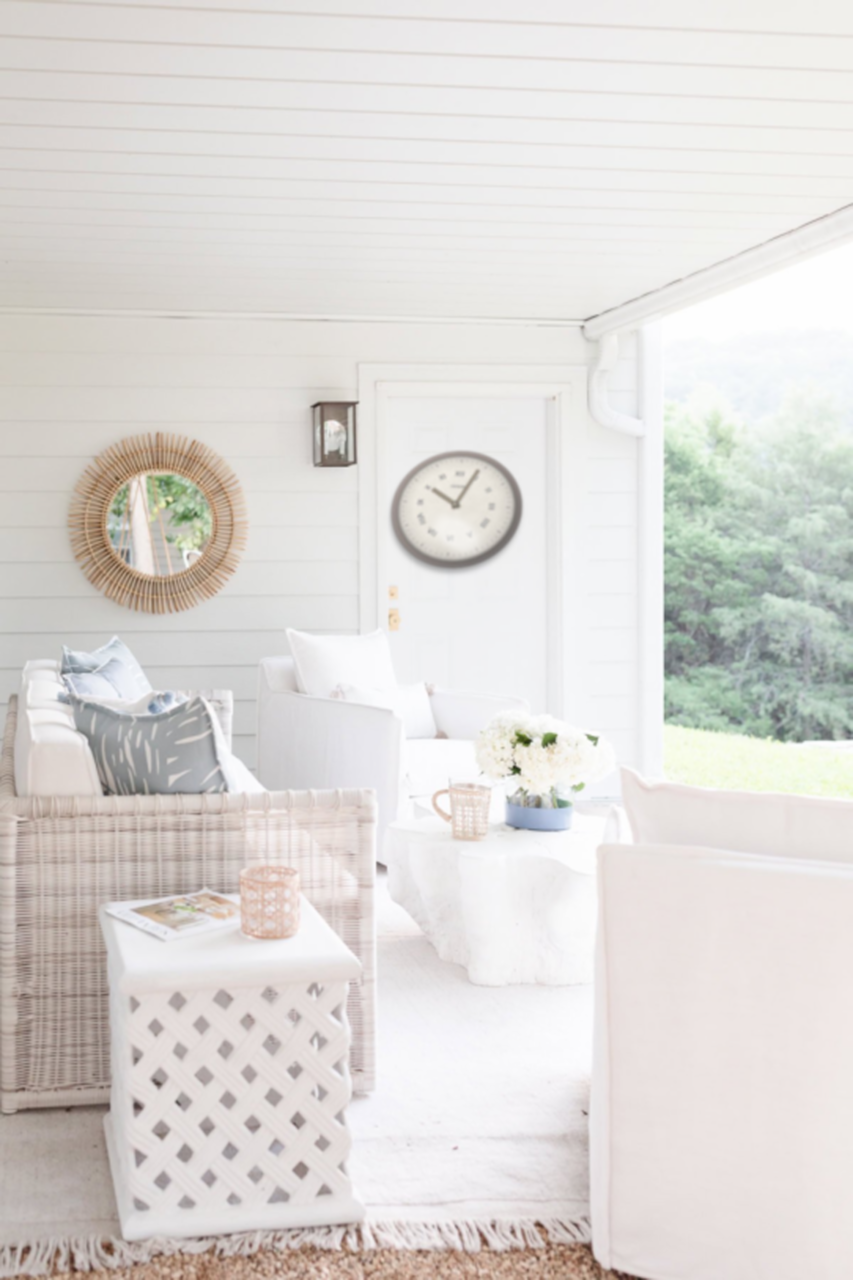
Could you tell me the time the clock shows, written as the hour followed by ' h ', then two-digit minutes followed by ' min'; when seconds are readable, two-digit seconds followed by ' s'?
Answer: 10 h 04 min
